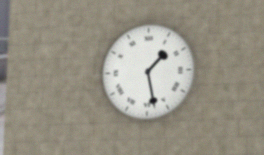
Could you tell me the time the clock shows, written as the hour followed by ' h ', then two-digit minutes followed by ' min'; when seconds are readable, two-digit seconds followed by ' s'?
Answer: 1 h 28 min
